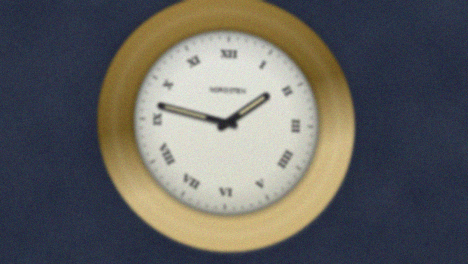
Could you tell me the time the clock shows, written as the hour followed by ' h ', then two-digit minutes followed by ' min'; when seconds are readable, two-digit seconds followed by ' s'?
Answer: 1 h 47 min
